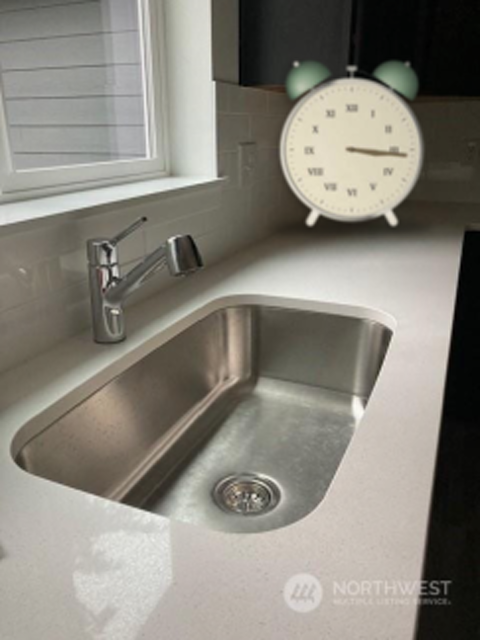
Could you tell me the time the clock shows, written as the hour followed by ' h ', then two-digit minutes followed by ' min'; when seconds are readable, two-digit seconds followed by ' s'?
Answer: 3 h 16 min
